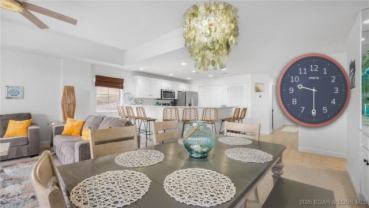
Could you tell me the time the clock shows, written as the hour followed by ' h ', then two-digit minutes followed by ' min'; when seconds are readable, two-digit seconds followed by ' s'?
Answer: 9 h 30 min
